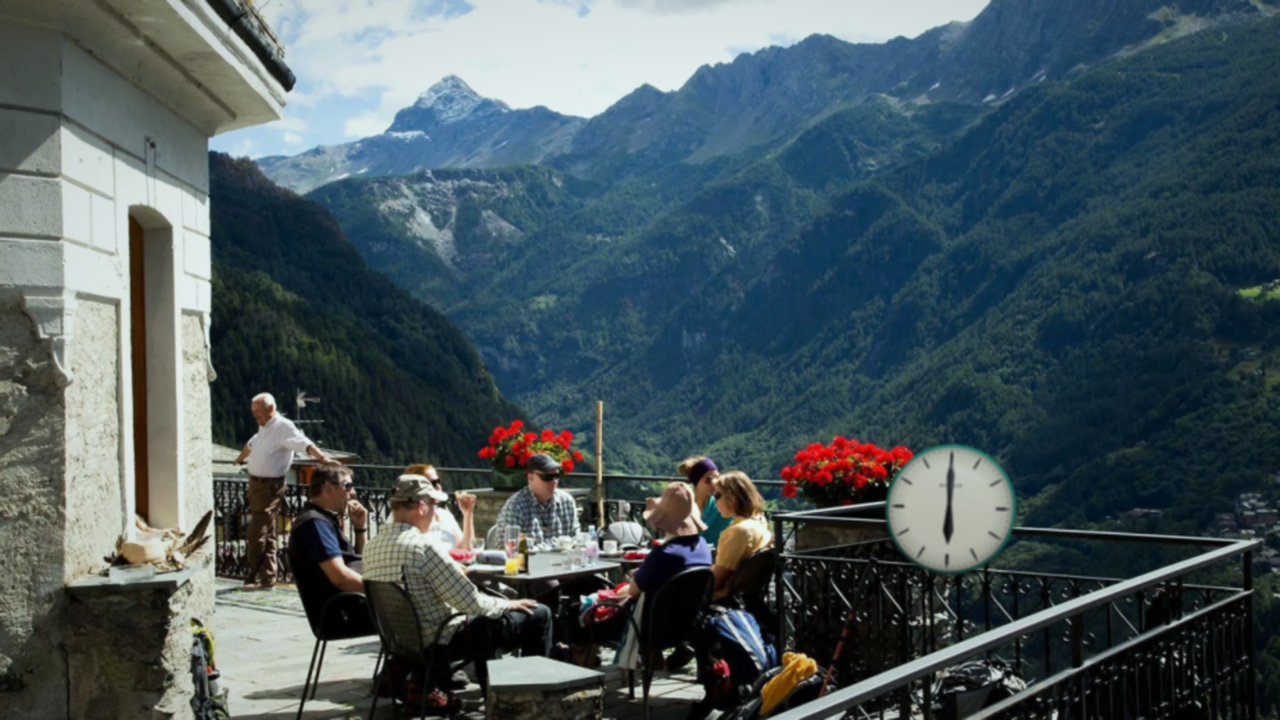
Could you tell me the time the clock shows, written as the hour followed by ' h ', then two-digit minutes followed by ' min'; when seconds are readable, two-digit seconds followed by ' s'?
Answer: 6 h 00 min
